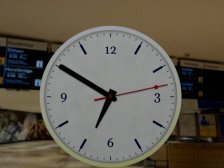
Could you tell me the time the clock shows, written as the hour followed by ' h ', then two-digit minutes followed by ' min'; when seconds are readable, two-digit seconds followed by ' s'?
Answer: 6 h 50 min 13 s
